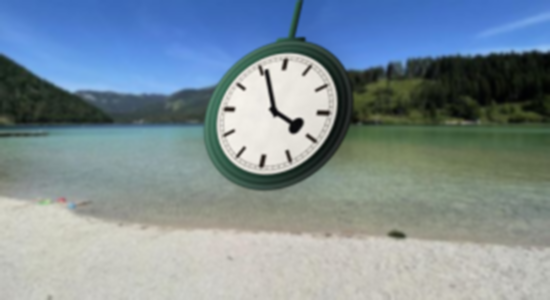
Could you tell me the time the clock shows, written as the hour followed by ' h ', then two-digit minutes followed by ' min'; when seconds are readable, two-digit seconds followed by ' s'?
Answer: 3 h 56 min
